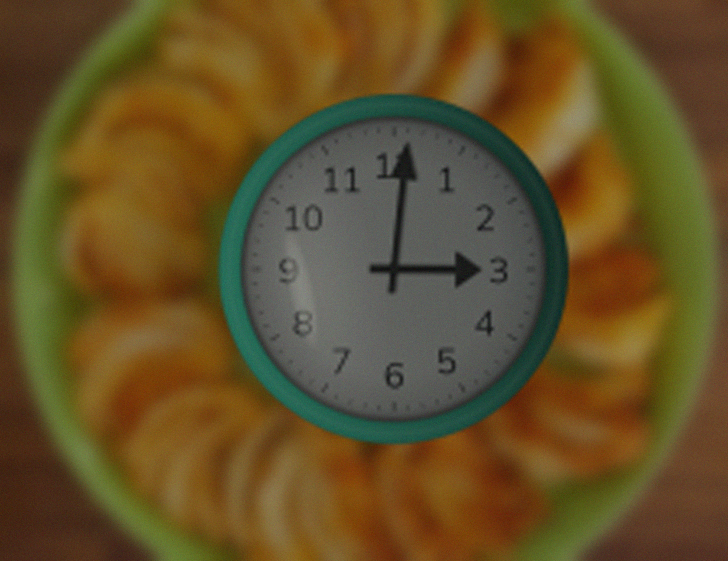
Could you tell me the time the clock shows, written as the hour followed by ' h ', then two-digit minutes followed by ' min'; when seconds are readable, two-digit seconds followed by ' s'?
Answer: 3 h 01 min
